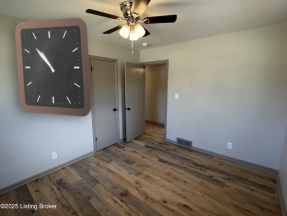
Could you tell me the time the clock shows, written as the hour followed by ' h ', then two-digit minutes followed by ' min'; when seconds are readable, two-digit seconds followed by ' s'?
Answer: 10 h 53 min
